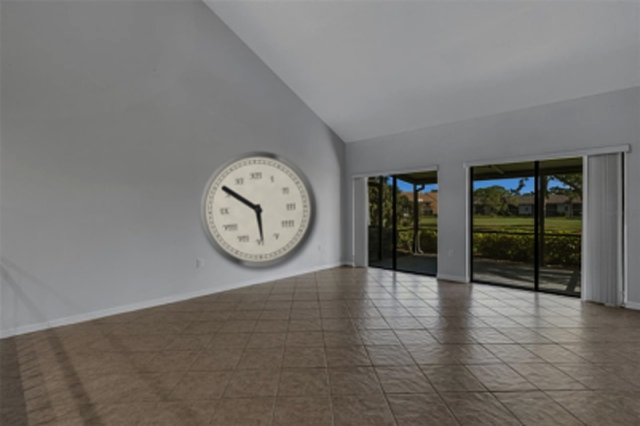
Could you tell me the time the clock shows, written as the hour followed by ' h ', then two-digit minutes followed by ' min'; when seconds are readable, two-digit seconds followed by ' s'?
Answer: 5 h 51 min
